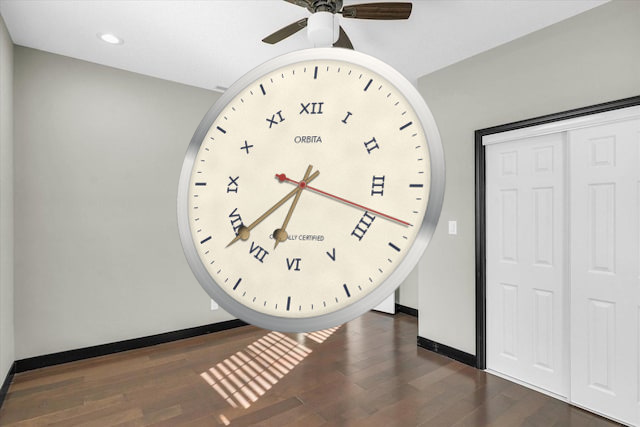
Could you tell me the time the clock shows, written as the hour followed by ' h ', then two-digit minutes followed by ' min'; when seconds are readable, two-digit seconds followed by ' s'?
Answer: 6 h 38 min 18 s
